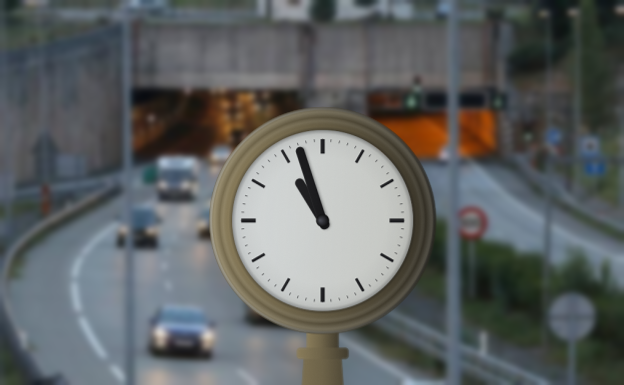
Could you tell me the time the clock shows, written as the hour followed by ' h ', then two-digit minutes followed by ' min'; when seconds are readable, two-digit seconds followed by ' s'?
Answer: 10 h 57 min
